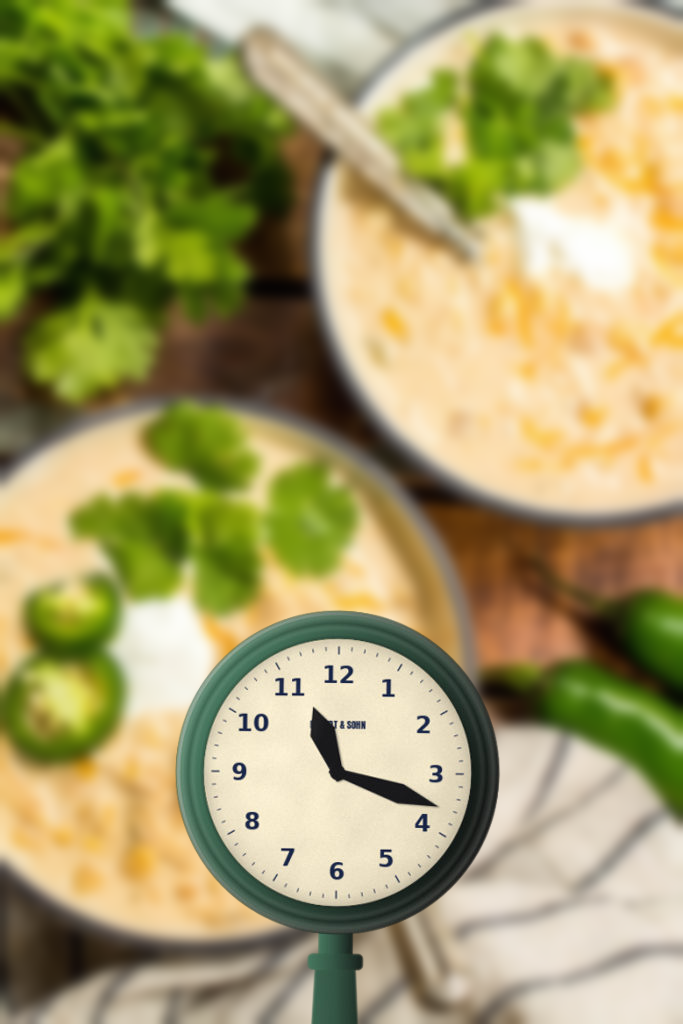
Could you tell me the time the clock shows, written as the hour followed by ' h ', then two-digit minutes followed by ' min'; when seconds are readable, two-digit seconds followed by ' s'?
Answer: 11 h 18 min
